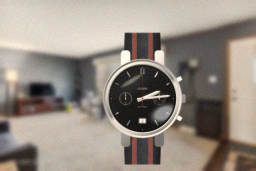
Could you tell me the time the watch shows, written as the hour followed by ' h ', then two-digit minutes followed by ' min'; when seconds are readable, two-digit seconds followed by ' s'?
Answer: 2 h 14 min
